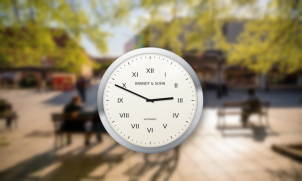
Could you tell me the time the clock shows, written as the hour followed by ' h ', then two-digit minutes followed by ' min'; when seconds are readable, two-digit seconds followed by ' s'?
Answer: 2 h 49 min
